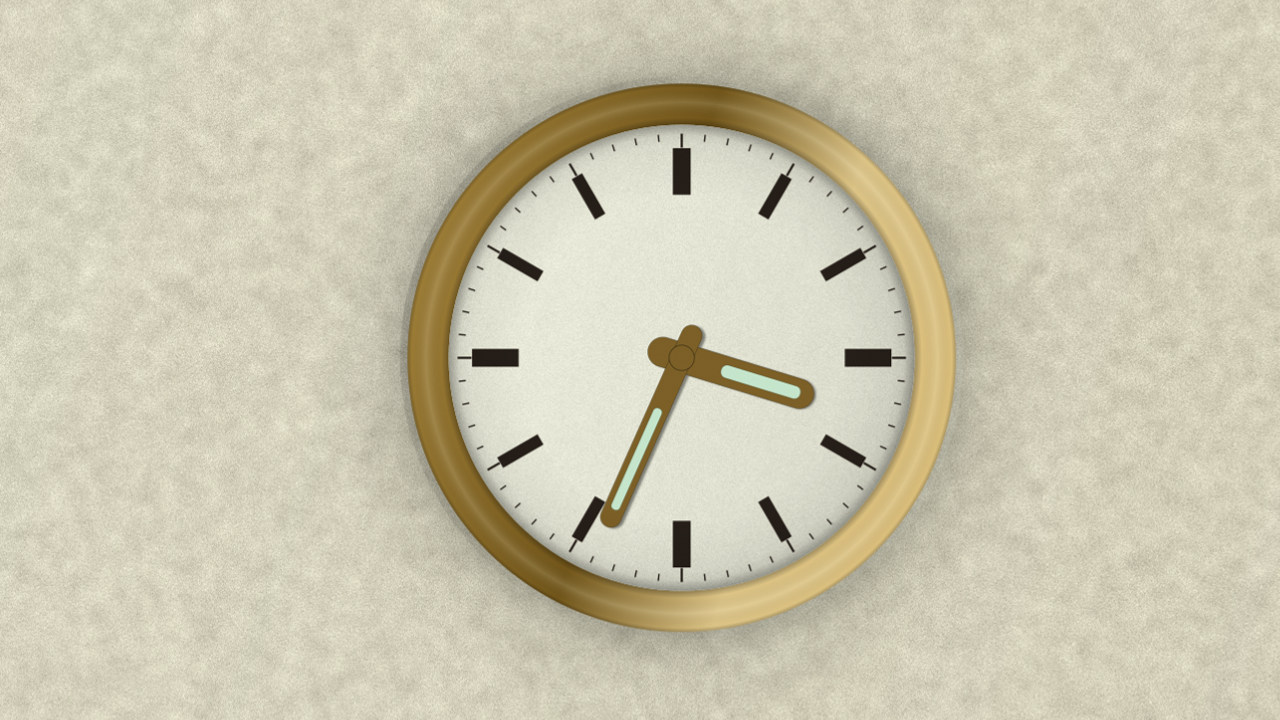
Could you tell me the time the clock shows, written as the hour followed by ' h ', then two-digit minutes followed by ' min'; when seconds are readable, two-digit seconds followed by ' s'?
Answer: 3 h 34 min
